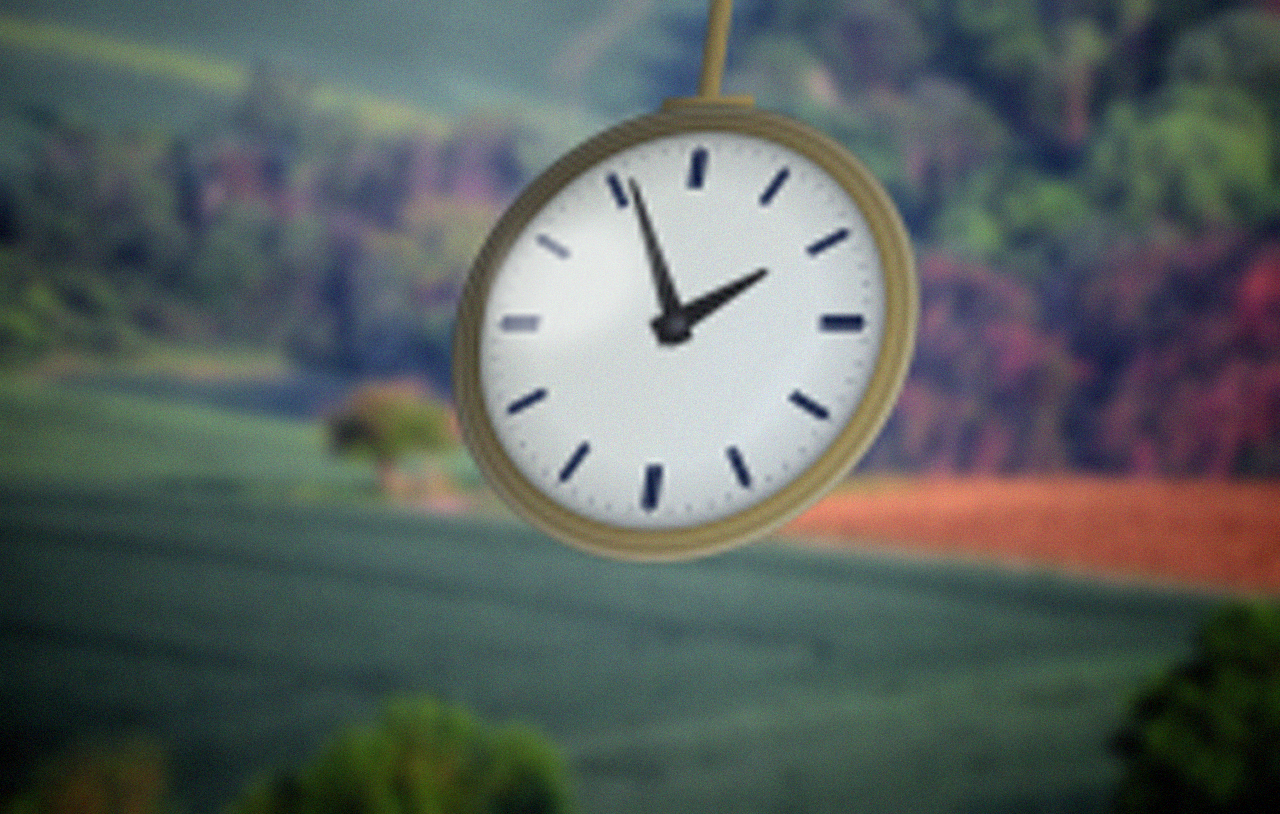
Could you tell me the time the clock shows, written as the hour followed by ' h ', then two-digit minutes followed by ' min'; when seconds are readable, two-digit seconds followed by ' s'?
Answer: 1 h 56 min
